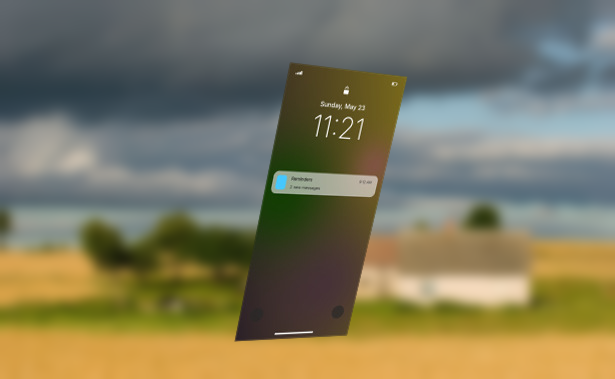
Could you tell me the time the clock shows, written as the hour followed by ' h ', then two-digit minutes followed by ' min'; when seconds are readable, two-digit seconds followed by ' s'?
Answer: 11 h 21 min
